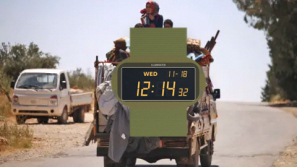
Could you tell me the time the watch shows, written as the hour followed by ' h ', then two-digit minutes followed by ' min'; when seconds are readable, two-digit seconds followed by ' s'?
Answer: 12 h 14 min 32 s
